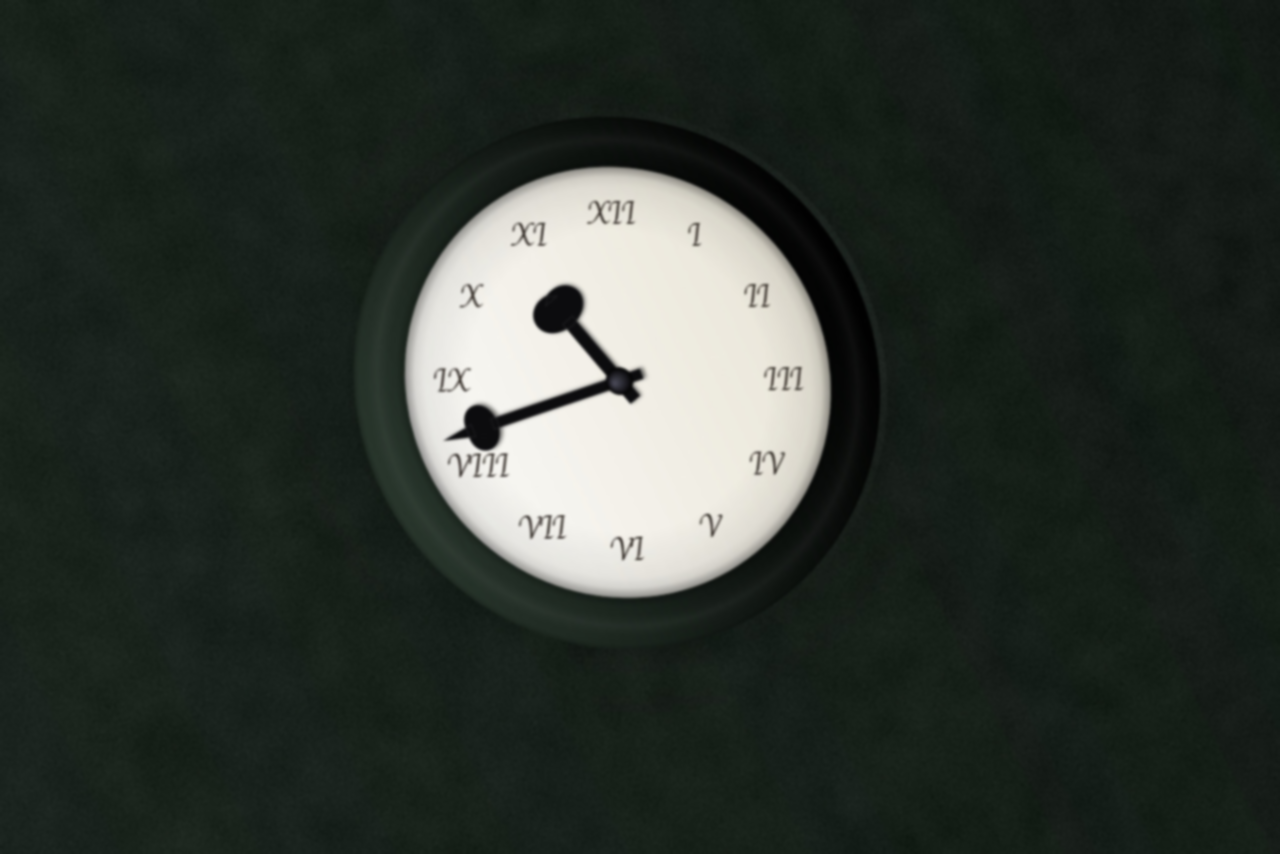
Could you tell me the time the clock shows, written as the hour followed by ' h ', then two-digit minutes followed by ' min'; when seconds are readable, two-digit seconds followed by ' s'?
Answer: 10 h 42 min
